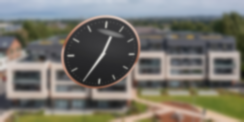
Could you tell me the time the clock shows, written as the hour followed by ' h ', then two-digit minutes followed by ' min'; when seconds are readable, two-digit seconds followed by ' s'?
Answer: 12 h 35 min
